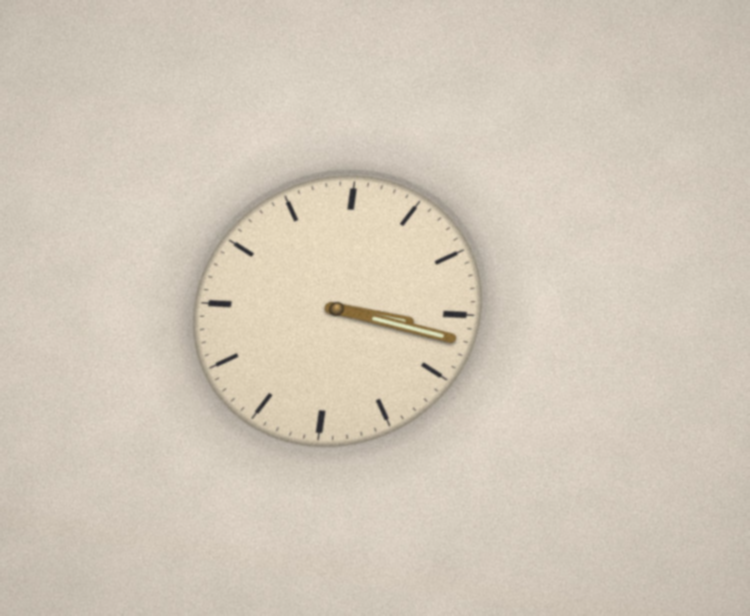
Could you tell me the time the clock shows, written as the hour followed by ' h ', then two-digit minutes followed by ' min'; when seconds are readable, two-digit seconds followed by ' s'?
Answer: 3 h 17 min
